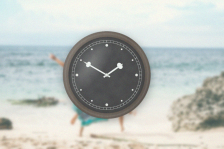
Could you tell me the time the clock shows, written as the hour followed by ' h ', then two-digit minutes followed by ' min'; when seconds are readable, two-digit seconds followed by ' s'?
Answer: 1 h 50 min
